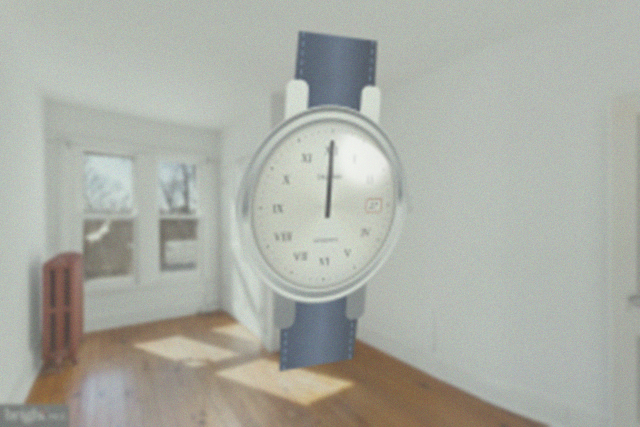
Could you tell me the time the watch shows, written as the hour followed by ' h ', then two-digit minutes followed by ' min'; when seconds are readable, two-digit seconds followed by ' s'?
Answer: 12 h 00 min
